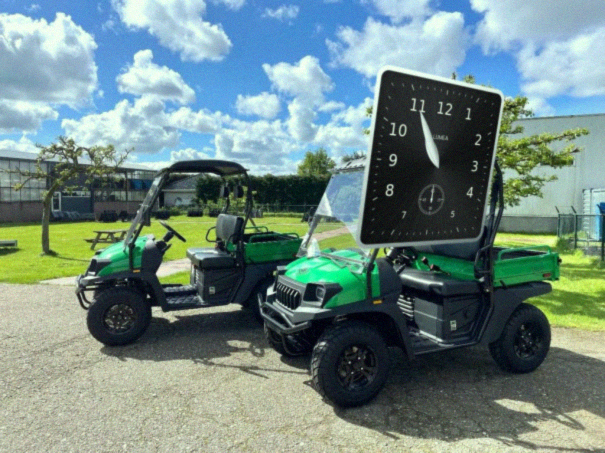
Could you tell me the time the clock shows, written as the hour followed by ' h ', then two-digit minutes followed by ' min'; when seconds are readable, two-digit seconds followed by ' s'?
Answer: 10 h 55 min
